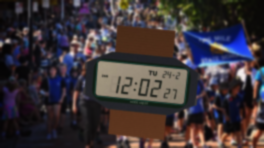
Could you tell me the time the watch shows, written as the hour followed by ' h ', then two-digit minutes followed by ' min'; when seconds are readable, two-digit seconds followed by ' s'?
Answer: 12 h 02 min 27 s
